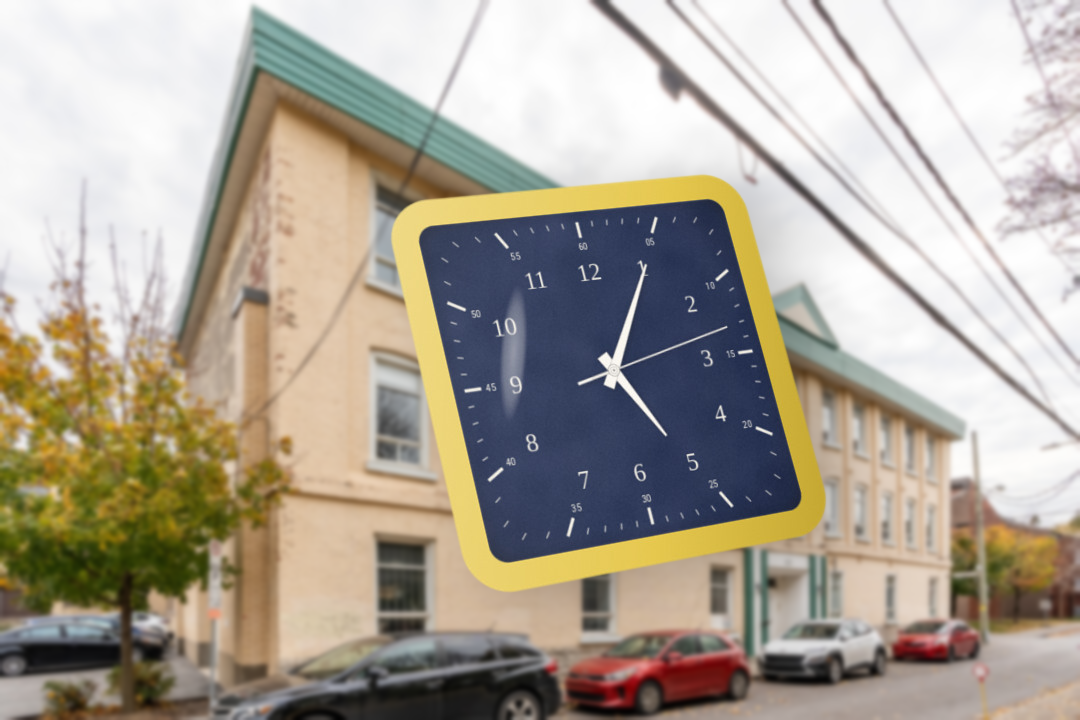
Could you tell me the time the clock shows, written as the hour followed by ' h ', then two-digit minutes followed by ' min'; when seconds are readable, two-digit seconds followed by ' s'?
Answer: 5 h 05 min 13 s
